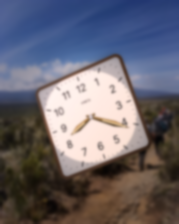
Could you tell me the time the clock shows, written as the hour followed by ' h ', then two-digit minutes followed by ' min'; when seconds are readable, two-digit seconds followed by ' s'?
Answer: 8 h 21 min
